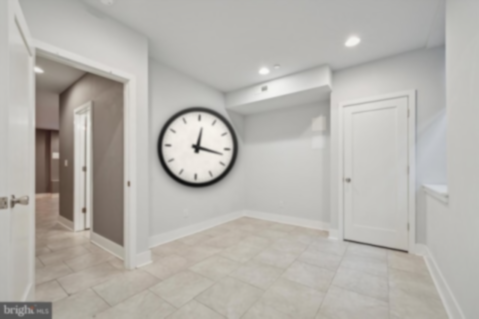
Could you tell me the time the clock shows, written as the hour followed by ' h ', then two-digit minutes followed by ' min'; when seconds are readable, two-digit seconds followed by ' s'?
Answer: 12 h 17 min
